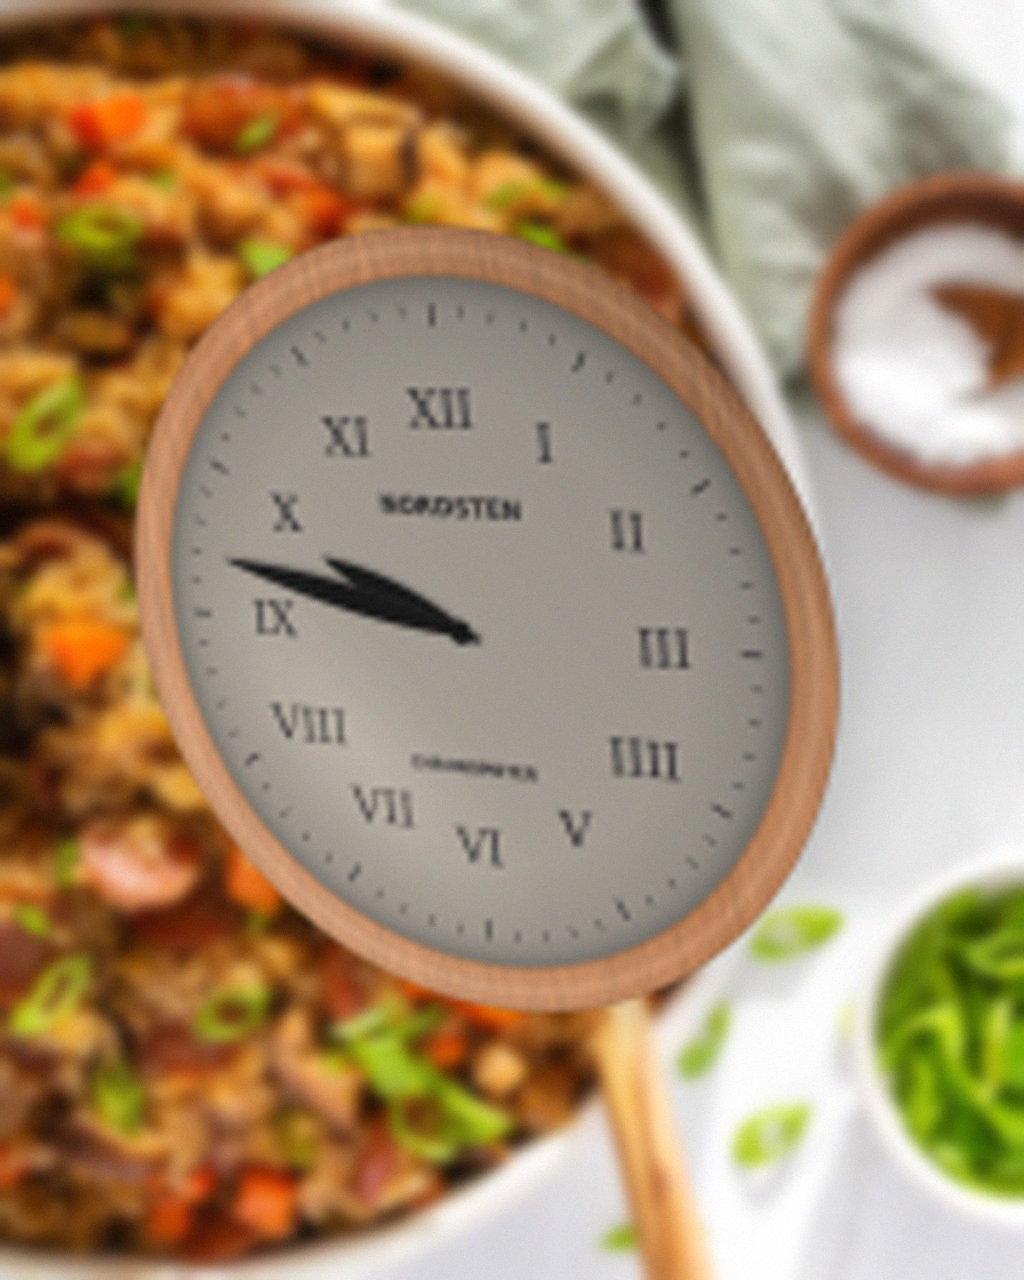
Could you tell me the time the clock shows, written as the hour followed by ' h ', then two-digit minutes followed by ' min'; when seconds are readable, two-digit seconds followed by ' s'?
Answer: 9 h 47 min
